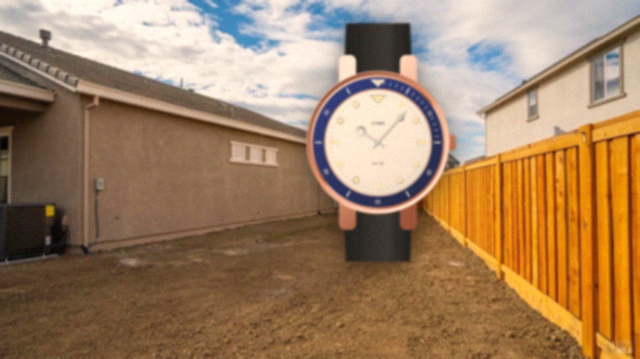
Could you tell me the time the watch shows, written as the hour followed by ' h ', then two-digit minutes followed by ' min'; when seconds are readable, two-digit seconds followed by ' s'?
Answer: 10 h 07 min
